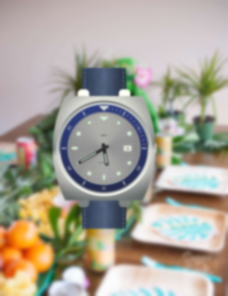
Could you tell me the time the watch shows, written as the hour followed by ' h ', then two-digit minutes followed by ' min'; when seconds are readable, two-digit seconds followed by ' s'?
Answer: 5 h 40 min
